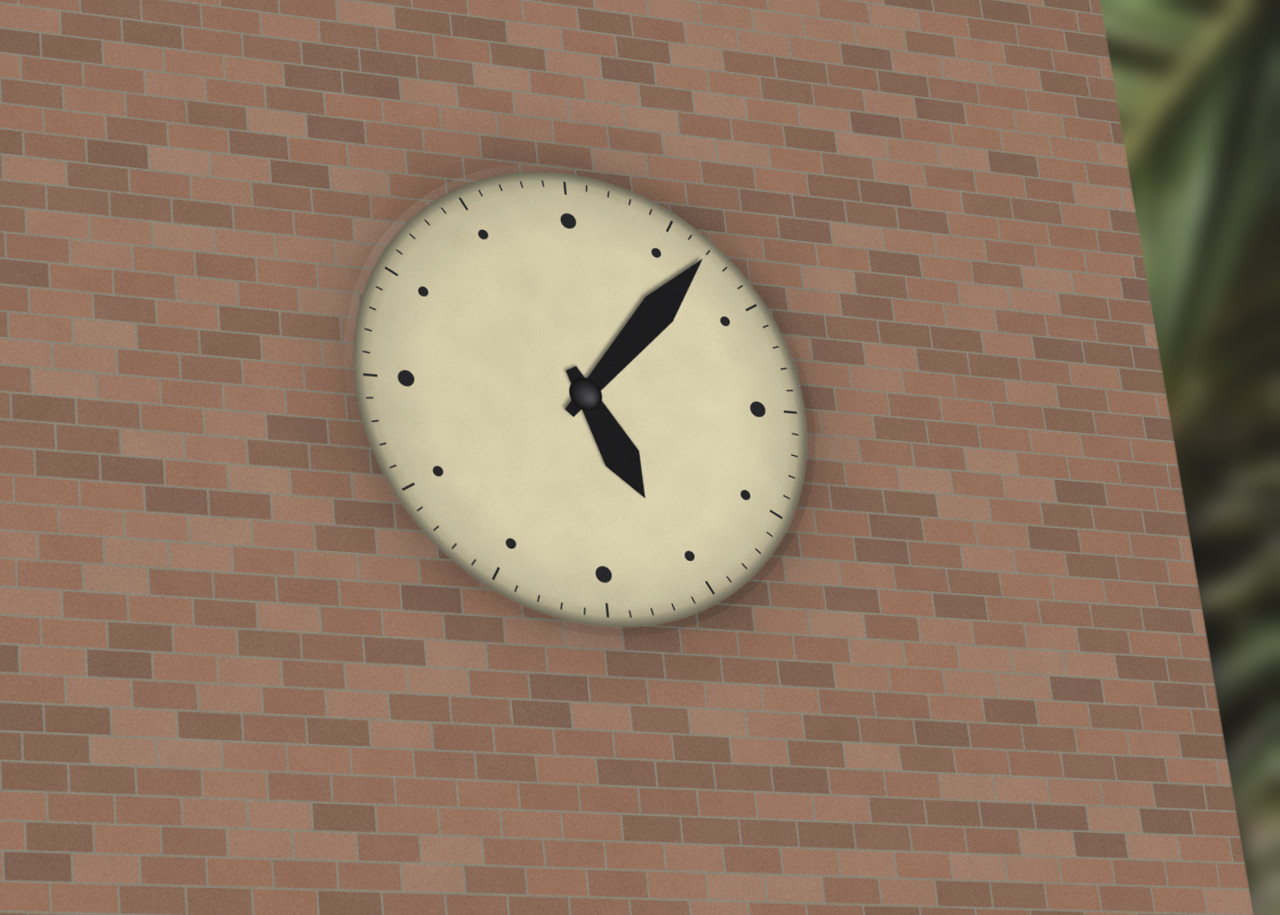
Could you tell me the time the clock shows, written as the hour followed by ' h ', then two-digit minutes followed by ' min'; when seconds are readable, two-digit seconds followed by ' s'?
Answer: 5 h 07 min
